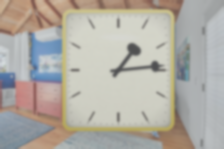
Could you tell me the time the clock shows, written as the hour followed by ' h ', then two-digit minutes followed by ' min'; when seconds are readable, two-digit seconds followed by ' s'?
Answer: 1 h 14 min
